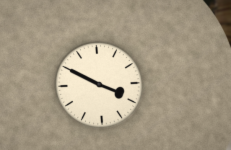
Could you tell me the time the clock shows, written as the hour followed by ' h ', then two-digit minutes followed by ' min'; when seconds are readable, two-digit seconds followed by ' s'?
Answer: 3 h 50 min
